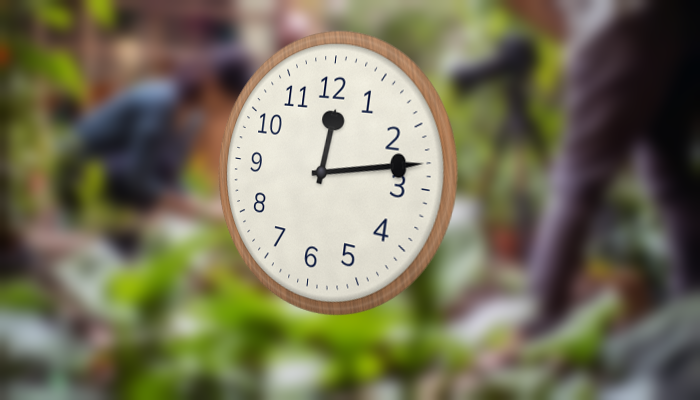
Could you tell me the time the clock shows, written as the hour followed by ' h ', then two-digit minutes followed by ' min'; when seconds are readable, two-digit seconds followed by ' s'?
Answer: 12 h 13 min
